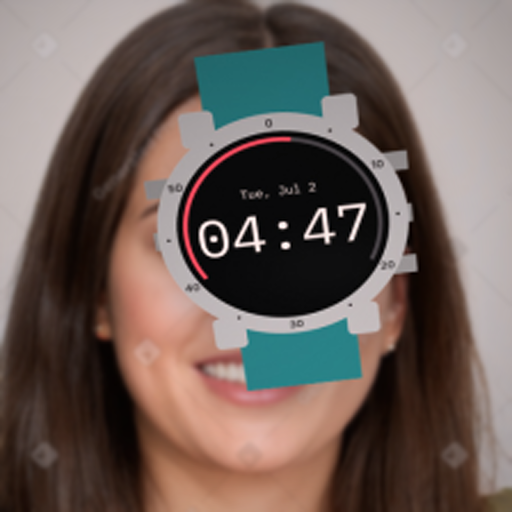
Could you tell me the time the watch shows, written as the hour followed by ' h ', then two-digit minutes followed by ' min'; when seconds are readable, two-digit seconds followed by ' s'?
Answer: 4 h 47 min
